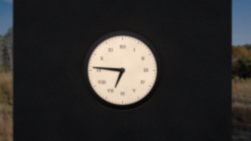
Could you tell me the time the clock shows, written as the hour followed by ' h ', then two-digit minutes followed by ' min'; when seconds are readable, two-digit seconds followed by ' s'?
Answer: 6 h 46 min
